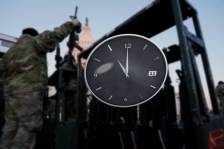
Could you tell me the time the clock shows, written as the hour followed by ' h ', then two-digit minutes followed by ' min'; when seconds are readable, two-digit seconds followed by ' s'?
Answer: 11 h 00 min
